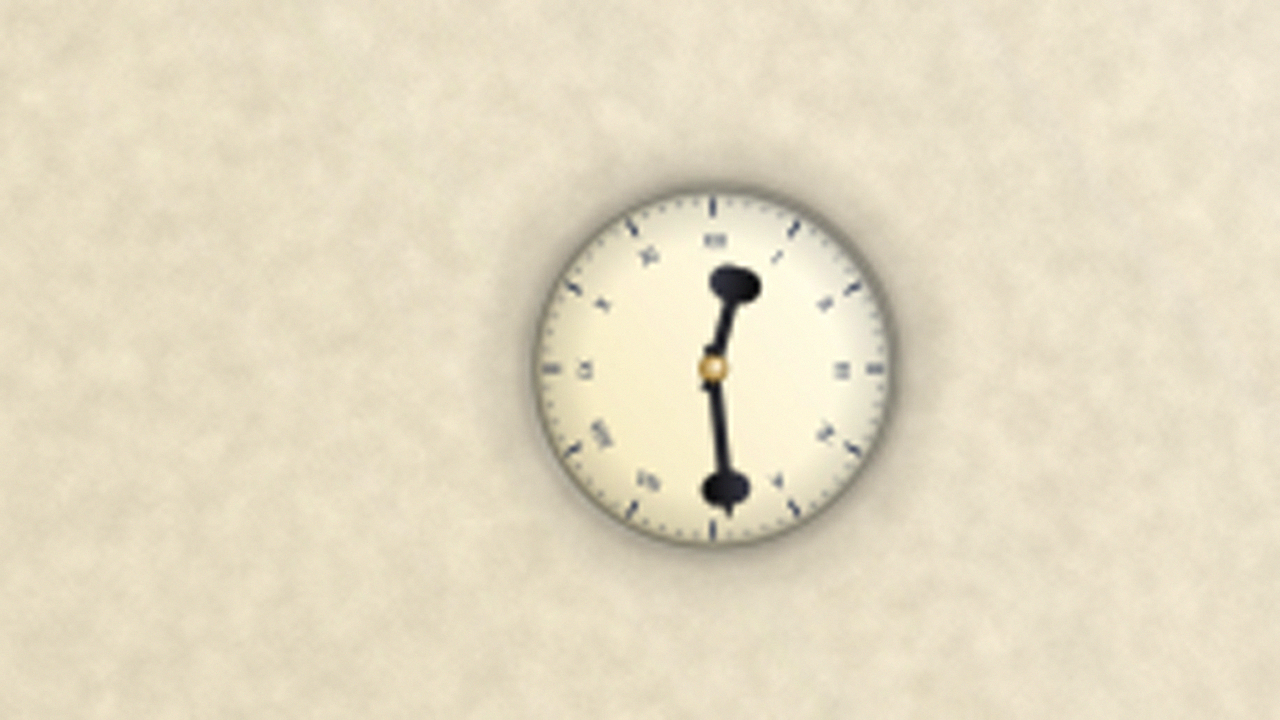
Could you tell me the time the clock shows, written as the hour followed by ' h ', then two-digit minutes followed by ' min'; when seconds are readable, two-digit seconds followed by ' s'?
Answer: 12 h 29 min
